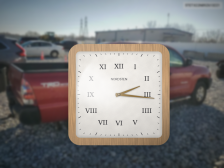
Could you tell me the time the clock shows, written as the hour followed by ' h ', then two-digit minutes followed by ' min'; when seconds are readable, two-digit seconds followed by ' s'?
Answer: 2 h 16 min
